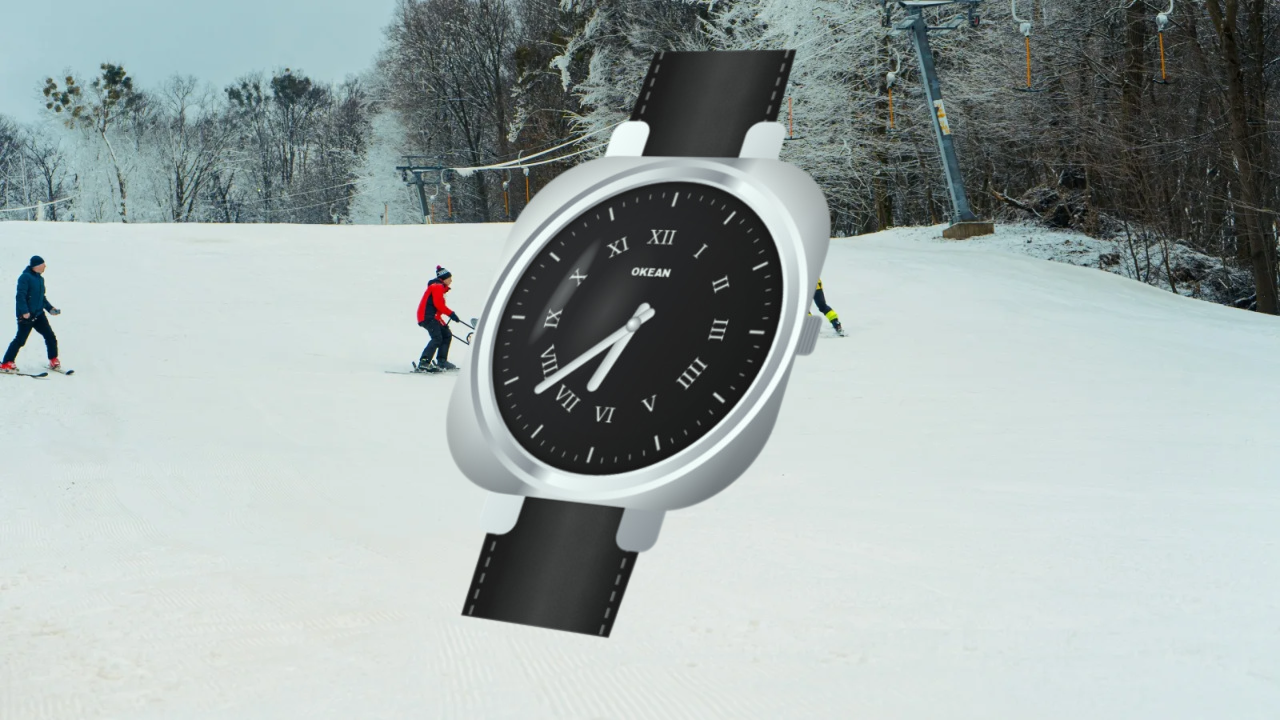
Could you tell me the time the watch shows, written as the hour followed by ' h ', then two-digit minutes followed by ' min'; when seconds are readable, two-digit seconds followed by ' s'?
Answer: 6 h 38 min
